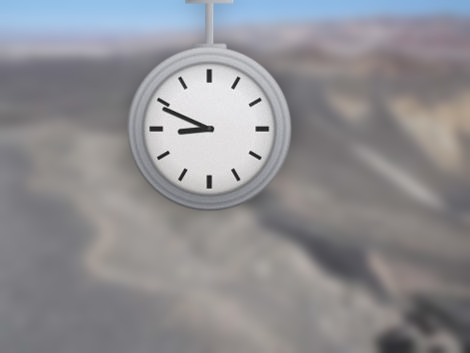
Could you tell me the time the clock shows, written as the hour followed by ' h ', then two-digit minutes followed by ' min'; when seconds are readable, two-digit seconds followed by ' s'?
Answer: 8 h 49 min
